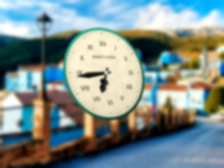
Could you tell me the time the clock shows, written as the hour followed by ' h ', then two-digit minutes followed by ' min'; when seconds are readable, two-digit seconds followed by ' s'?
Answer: 6 h 44 min
